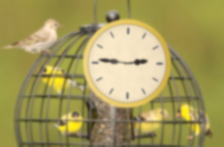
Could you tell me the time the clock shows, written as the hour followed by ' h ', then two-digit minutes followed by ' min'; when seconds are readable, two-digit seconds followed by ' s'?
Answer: 2 h 46 min
